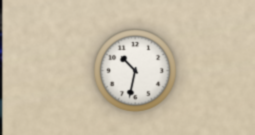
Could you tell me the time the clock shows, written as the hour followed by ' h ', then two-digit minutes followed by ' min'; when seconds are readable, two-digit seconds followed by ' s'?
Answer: 10 h 32 min
